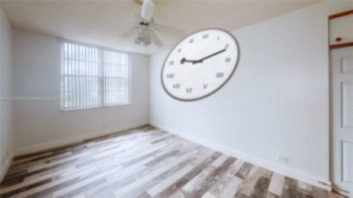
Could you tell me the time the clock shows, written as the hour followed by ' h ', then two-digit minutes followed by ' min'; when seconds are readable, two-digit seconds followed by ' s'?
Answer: 9 h 11 min
